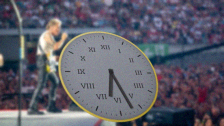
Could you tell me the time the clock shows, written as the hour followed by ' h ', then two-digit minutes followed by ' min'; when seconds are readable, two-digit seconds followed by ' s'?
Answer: 6 h 27 min
